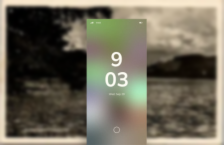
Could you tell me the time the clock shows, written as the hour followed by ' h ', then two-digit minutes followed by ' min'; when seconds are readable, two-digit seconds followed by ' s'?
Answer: 9 h 03 min
